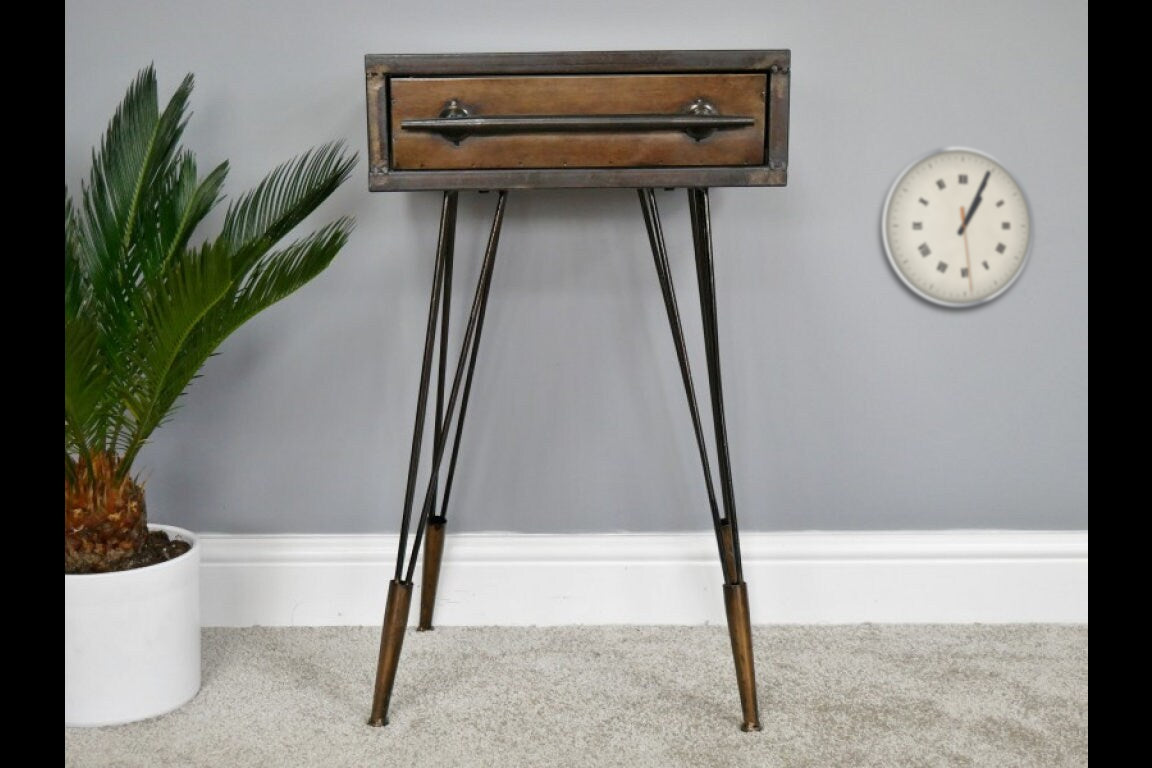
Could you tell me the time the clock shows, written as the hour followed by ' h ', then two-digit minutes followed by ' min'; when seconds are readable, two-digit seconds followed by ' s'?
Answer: 1 h 04 min 29 s
